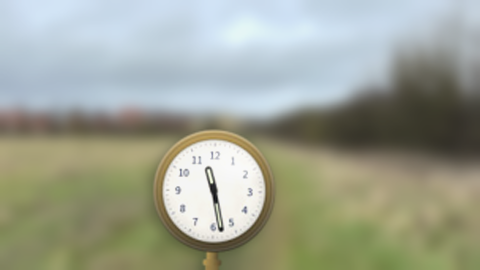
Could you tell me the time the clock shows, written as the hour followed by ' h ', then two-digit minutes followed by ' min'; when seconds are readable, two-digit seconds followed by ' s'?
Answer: 11 h 28 min
